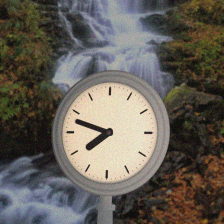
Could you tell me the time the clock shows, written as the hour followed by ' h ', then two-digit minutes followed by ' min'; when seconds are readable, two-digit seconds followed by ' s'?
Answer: 7 h 48 min
